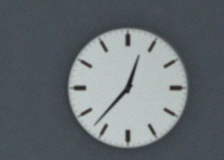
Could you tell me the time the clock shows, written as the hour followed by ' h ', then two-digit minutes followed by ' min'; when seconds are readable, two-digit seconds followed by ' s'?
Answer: 12 h 37 min
